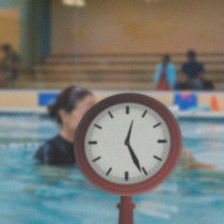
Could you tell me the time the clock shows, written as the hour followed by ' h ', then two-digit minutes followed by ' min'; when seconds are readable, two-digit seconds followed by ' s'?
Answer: 12 h 26 min
